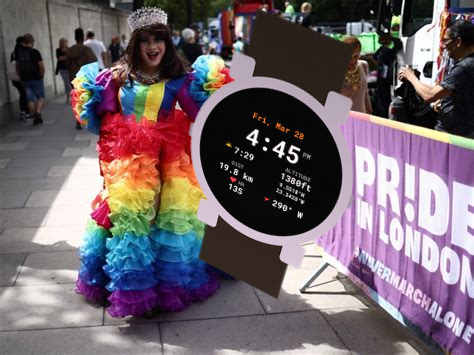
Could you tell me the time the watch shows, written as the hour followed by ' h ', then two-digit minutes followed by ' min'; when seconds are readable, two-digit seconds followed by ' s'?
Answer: 4 h 45 min
